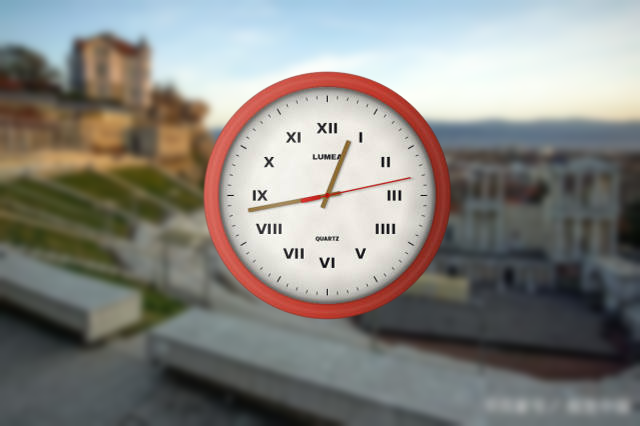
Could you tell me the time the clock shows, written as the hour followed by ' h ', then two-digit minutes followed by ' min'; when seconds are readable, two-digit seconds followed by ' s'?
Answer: 12 h 43 min 13 s
